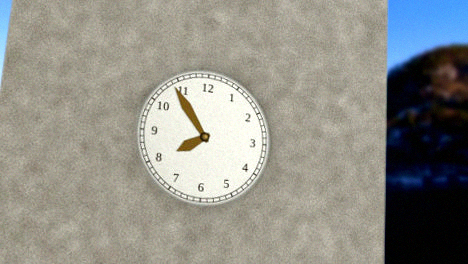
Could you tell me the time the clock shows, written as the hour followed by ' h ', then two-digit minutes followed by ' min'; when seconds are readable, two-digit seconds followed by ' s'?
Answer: 7 h 54 min
